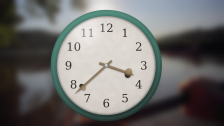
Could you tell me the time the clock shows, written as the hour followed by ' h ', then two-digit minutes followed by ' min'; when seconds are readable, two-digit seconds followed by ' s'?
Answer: 3 h 38 min
